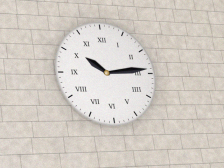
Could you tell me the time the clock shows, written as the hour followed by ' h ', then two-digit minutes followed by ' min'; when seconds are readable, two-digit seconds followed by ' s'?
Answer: 10 h 14 min
